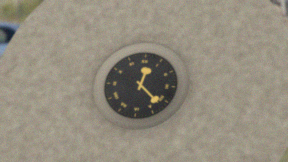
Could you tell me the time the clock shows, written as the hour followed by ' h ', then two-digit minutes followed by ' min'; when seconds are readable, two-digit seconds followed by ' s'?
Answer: 12 h 22 min
